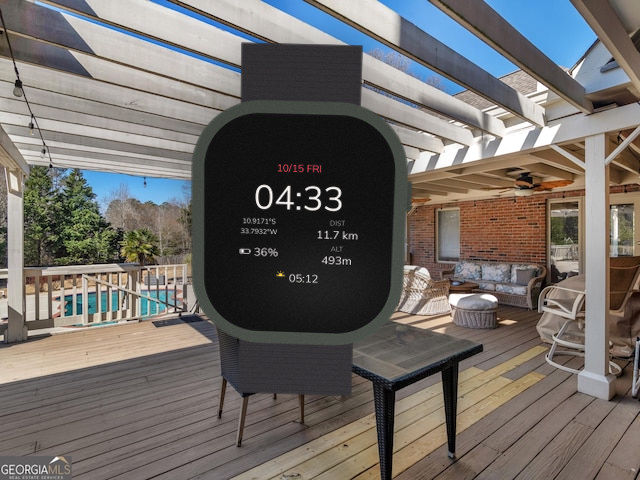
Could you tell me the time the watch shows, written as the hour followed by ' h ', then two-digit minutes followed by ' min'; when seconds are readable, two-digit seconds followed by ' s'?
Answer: 4 h 33 min
